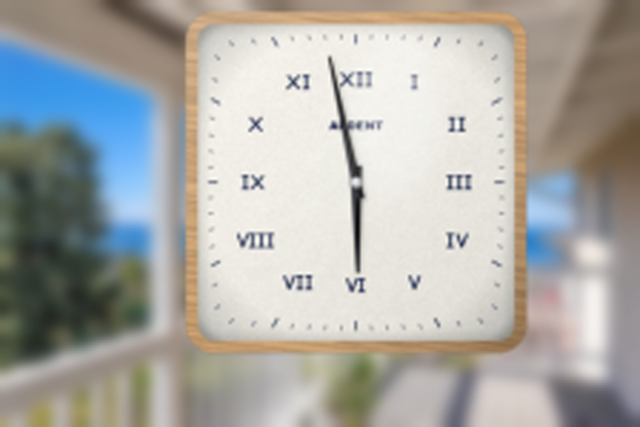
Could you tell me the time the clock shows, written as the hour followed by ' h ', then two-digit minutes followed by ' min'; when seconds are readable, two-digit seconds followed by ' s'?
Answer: 5 h 58 min
